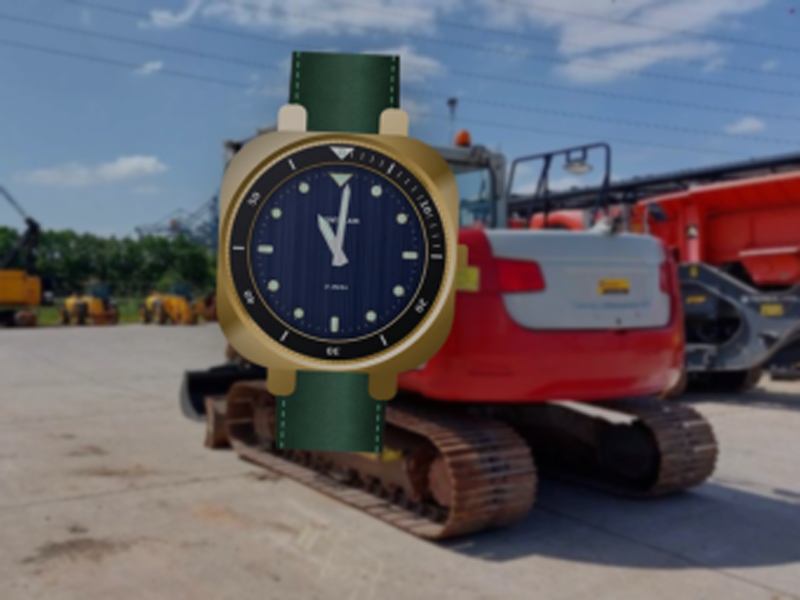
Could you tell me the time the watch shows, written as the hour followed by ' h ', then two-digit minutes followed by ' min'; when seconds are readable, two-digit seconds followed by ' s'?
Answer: 11 h 01 min
